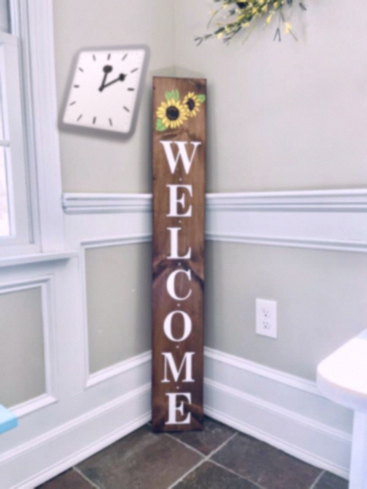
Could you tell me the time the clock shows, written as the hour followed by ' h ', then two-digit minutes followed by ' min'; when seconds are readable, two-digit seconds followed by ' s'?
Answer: 12 h 10 min
